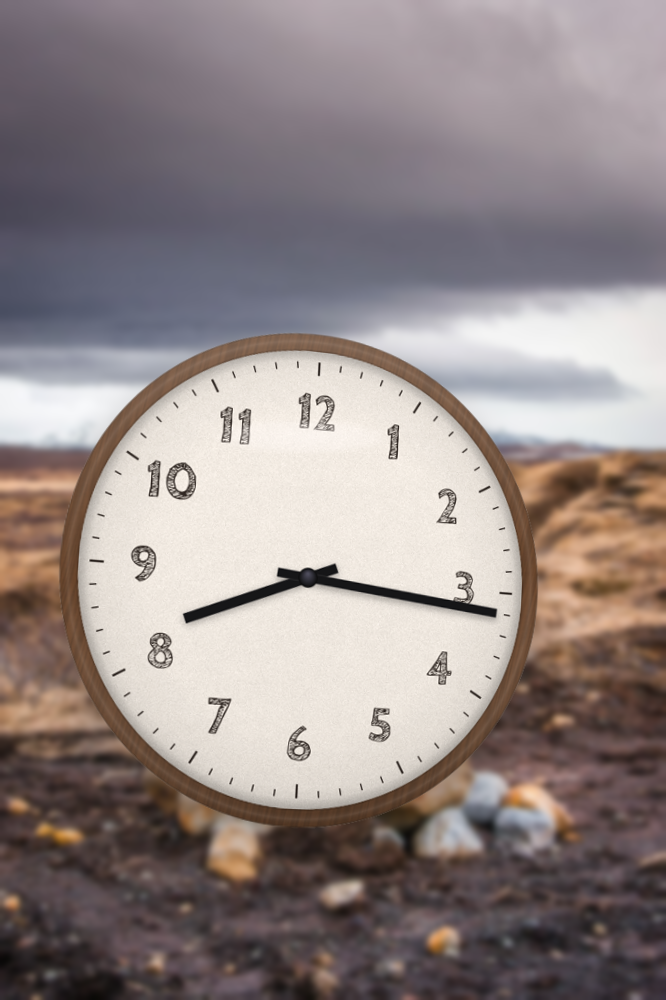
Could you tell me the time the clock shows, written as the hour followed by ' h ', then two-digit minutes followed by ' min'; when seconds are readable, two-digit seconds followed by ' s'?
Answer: 8 h 16 min
